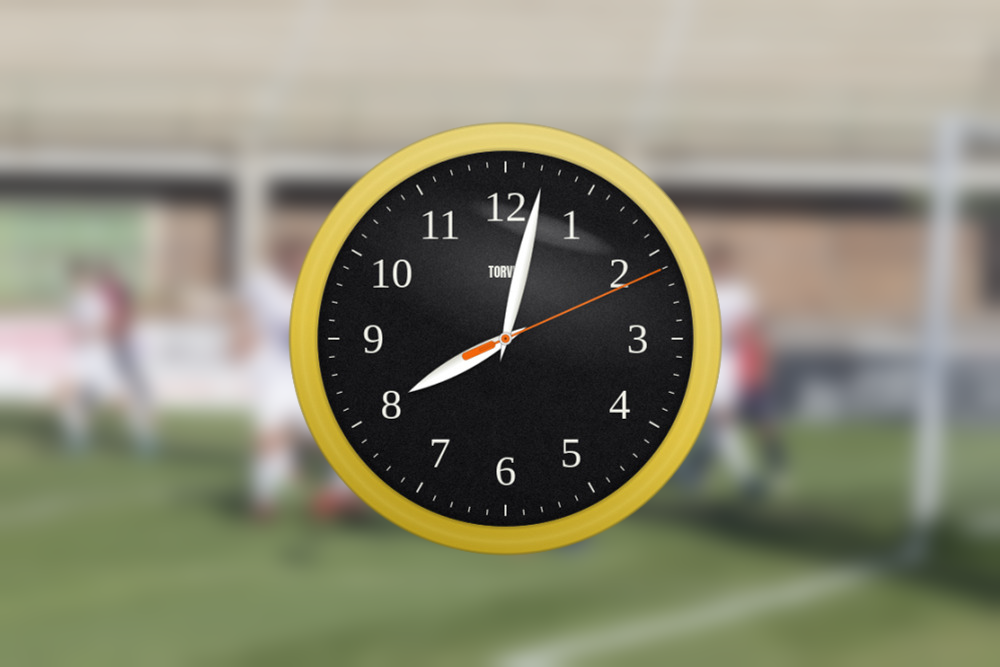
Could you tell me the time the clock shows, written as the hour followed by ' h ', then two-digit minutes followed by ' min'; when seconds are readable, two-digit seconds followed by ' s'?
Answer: 8 h 02 min 11 s
